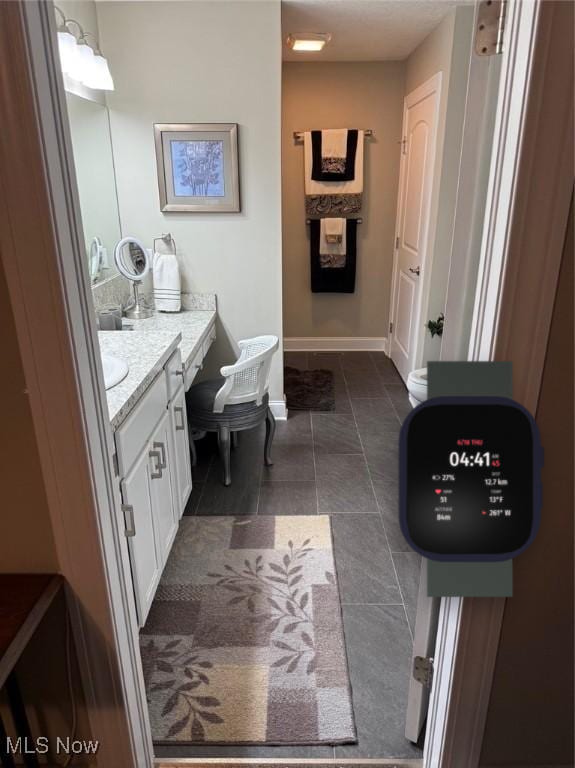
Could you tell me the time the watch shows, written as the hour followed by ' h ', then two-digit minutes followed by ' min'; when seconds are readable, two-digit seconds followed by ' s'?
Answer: 4 h 41 min
